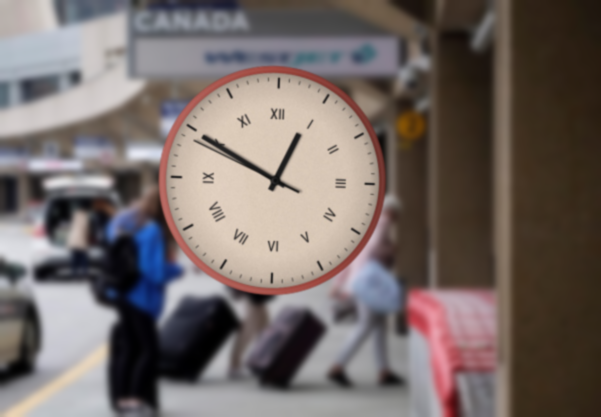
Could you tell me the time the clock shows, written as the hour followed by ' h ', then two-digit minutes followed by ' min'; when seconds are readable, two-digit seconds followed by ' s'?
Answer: 12 h 49 min 49 s
